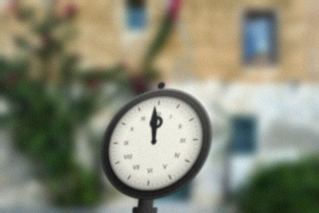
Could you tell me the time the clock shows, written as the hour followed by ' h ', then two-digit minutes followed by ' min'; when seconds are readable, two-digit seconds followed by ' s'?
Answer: 11 h 59 min
